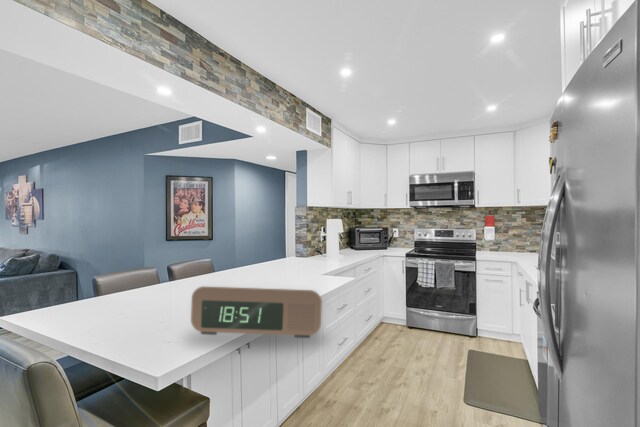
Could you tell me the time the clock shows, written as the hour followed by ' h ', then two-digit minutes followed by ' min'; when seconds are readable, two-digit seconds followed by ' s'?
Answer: 18 h 51 min
